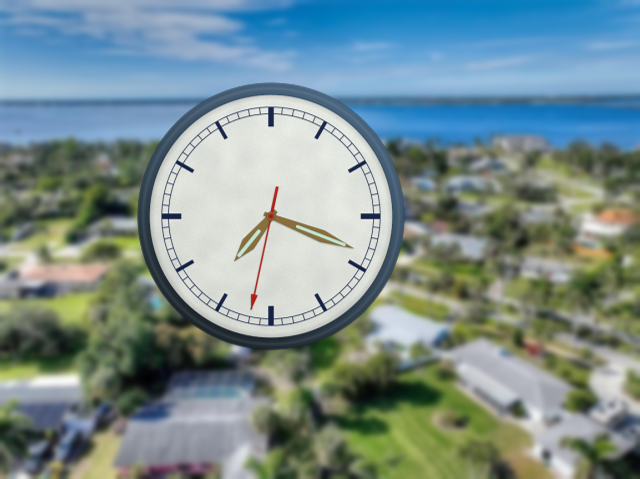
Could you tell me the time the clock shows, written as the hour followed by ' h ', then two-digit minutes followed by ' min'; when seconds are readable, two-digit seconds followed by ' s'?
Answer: 7 h 18 min 32 s
